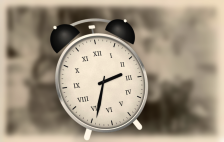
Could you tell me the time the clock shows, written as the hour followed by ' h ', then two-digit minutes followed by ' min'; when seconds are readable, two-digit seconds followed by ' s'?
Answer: 2 h 34 min
